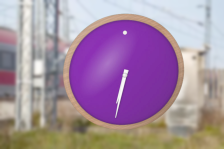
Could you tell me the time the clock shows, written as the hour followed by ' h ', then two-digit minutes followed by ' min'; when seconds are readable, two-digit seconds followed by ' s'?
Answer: 6 h 32 min
